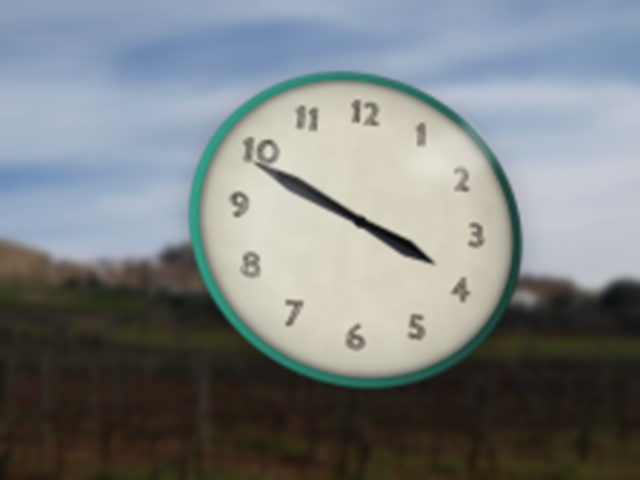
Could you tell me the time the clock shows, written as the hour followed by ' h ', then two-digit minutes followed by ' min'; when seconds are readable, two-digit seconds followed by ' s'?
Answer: 3 h 49 min
